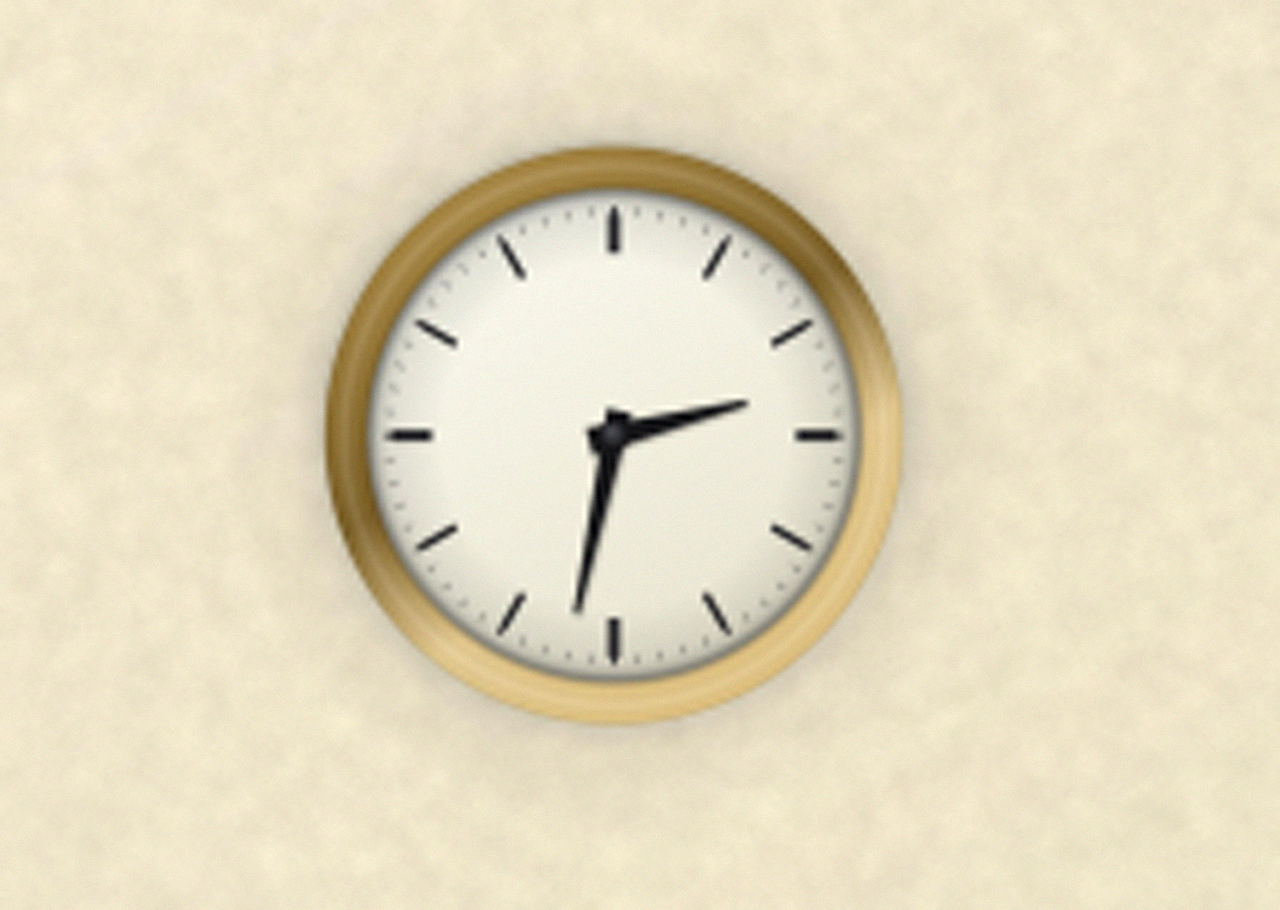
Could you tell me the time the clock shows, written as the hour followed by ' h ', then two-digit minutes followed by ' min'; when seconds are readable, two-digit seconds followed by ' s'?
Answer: 2 h 32 min
